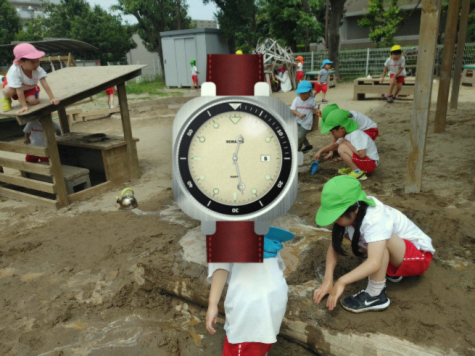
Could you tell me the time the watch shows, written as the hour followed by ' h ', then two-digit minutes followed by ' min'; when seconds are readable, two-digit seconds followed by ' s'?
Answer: 12 h 28 min
